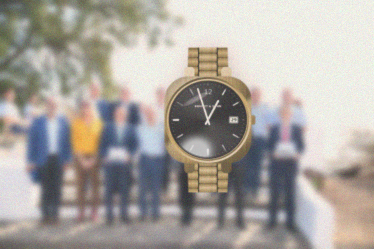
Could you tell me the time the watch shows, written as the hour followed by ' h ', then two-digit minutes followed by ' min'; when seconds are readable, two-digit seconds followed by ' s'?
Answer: 12 h 57 min
